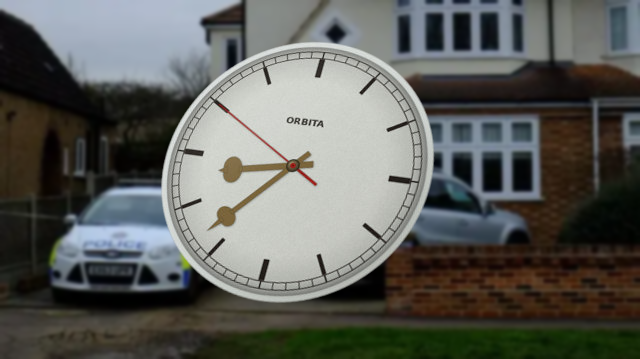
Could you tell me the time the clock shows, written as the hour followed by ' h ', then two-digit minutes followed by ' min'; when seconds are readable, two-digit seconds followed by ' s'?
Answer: 8 h 36 min 50 s
